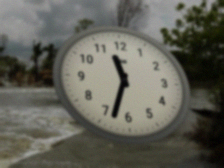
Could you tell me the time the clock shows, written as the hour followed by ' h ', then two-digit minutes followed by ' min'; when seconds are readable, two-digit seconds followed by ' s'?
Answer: 11 h 33 min
